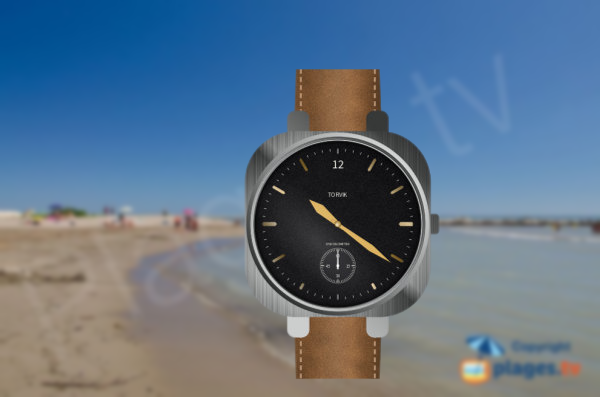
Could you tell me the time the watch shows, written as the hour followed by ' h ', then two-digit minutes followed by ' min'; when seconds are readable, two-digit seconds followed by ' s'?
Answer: 10 h 21 min
